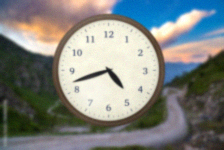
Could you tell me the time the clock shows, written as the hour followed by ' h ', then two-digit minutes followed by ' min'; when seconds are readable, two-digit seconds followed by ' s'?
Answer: 4 h 42 min
